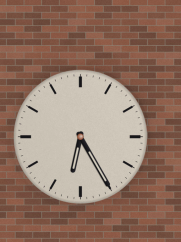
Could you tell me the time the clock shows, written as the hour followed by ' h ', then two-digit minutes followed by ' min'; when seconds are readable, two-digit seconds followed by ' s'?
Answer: 6 h 25 min
